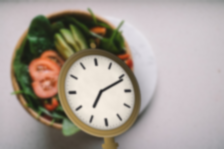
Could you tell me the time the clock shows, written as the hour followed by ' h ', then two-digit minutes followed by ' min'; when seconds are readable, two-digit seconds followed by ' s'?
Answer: 7 h 11 min
